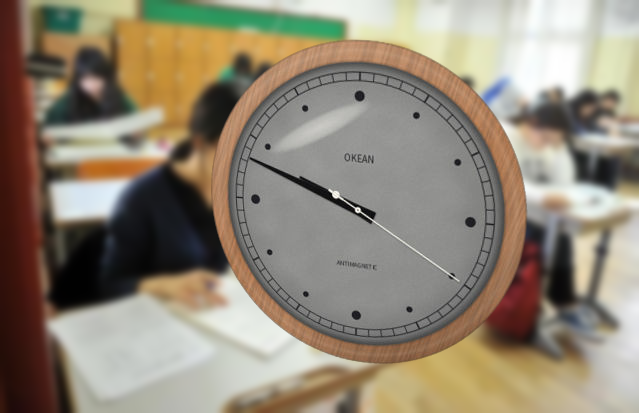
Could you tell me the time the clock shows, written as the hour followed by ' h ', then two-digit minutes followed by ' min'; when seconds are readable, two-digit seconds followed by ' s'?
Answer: 9 h 48 min 20 s
